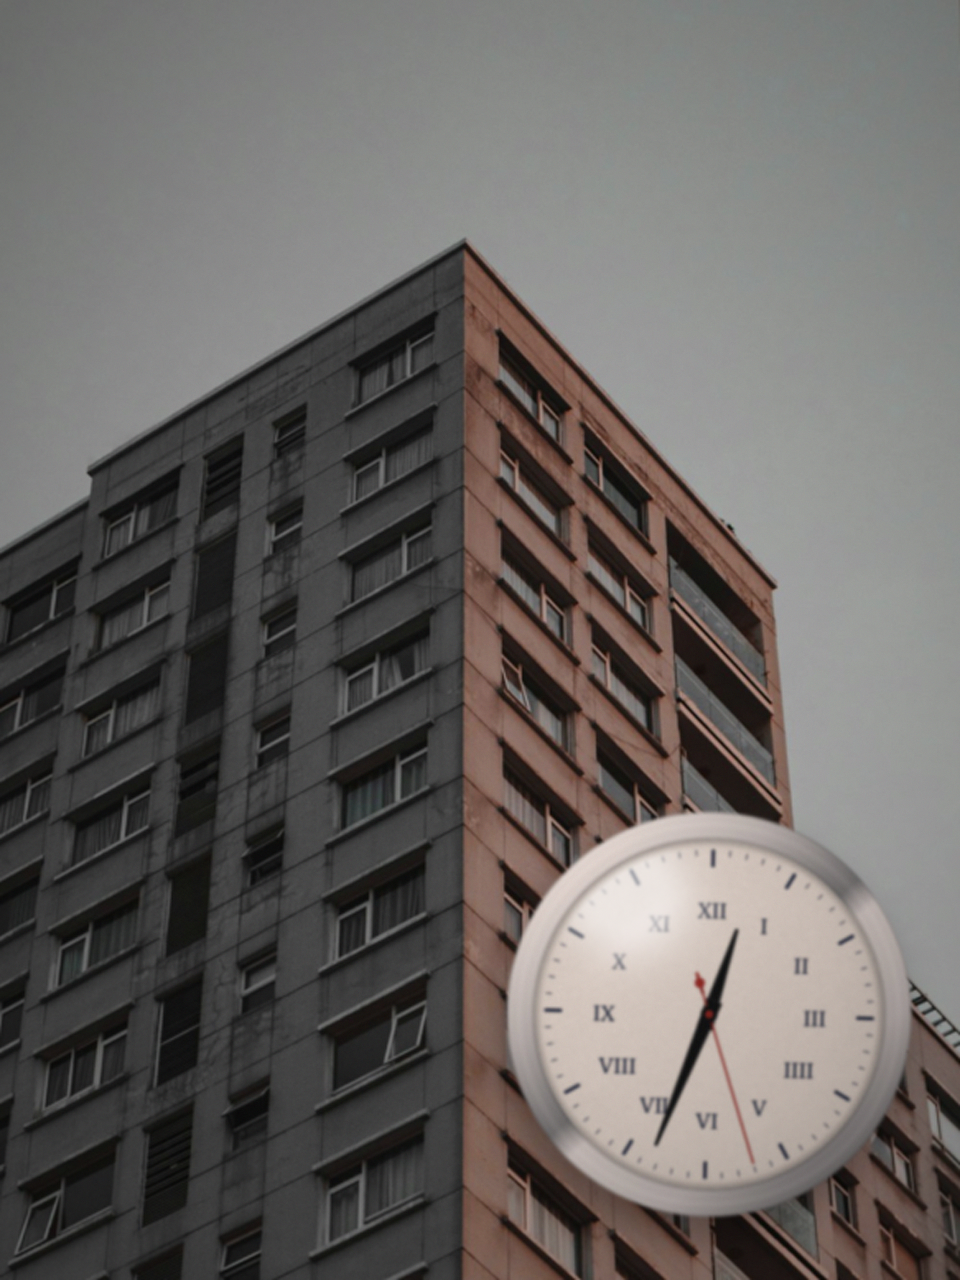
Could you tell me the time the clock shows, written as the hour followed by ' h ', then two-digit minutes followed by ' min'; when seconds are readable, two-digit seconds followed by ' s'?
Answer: 12 h 33 min 27 s
